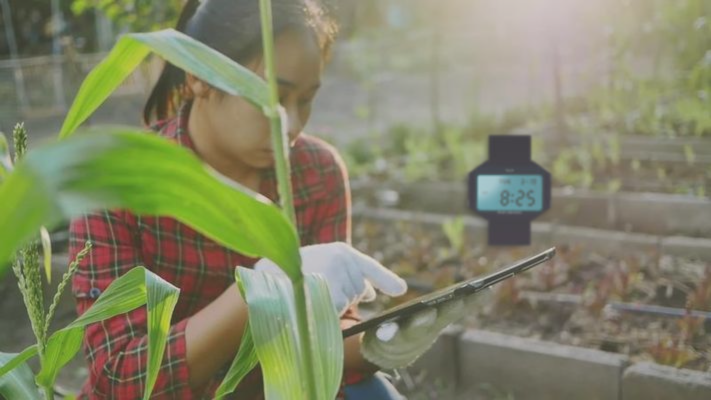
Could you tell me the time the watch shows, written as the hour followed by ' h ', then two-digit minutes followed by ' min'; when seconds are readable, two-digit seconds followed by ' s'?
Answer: 8 h 25 min
